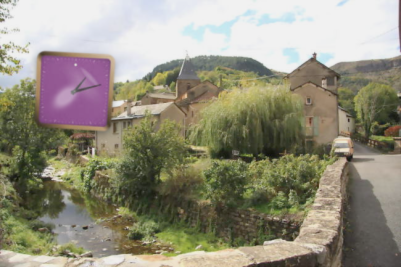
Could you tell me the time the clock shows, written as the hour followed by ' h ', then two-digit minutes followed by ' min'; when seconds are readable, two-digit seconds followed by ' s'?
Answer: 1 h 12 min
